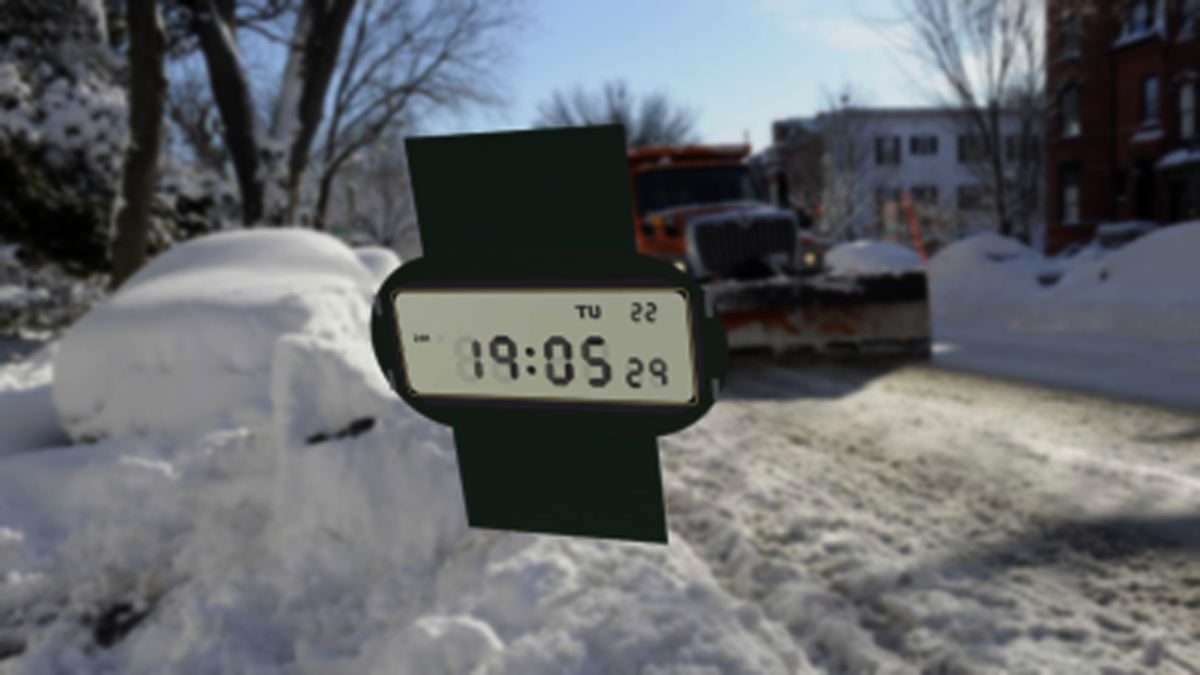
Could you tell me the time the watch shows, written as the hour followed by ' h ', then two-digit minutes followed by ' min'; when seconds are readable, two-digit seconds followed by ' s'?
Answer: 19 h 05 min 29 s
